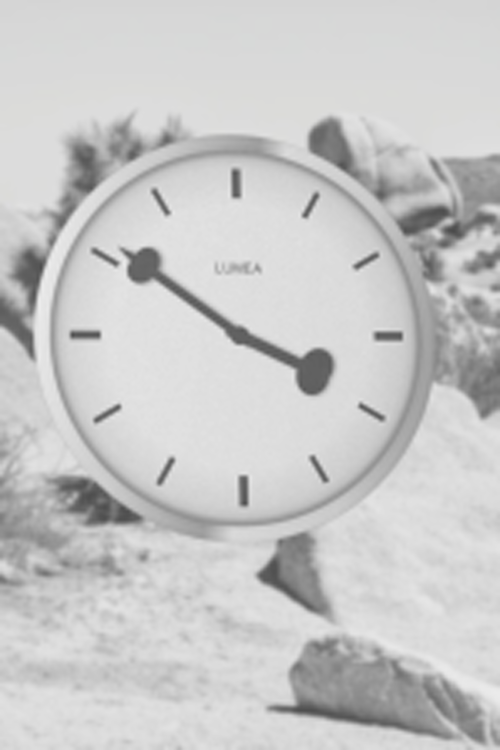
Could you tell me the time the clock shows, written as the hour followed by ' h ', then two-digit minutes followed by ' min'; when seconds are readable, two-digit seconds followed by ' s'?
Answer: 3 h 51 min
